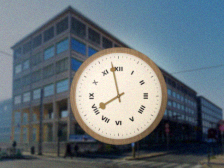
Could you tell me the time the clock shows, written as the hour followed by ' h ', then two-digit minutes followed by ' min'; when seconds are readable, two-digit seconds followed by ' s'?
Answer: 7 h 58 min
